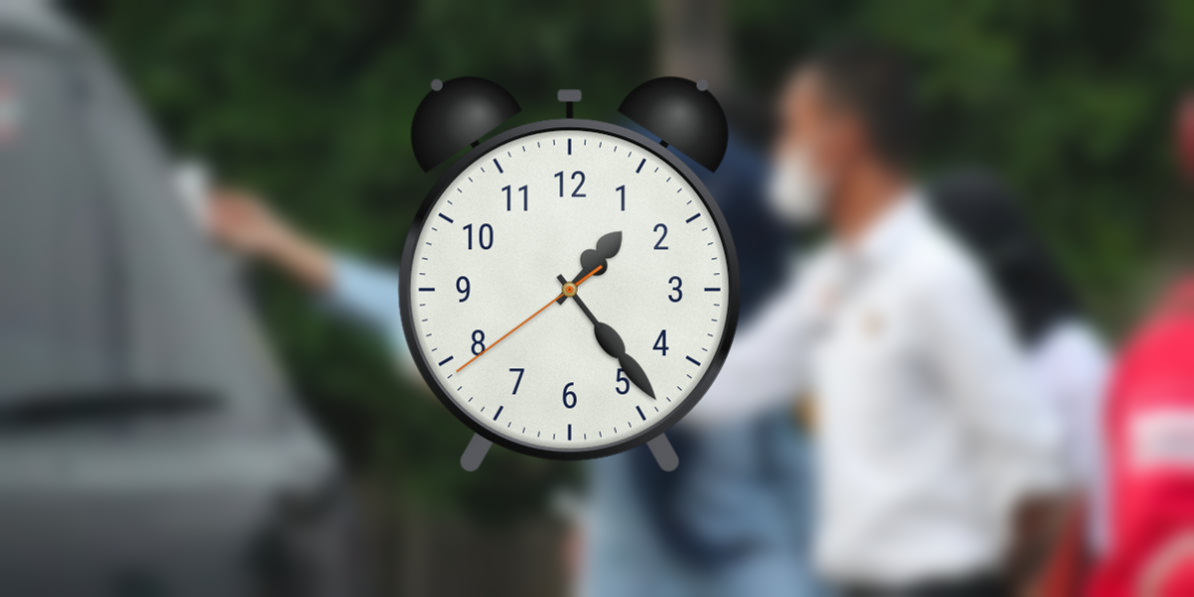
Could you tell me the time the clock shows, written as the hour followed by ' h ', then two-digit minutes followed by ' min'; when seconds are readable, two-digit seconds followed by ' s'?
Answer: 1 h 23 min 39 s
